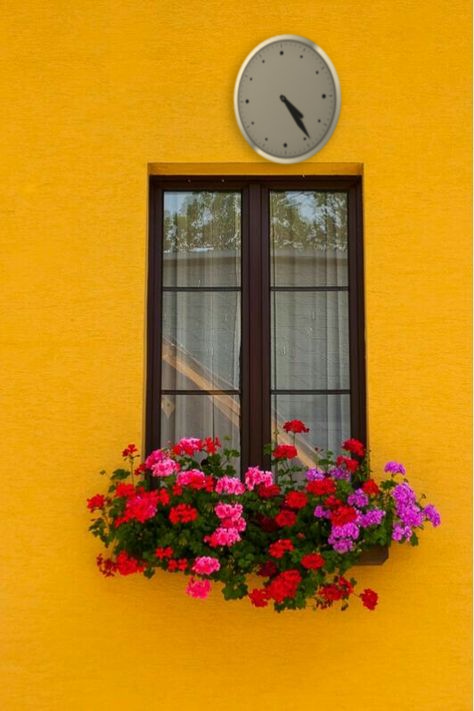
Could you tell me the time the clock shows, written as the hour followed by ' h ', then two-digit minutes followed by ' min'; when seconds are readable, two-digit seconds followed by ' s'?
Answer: 4 h 24 min
